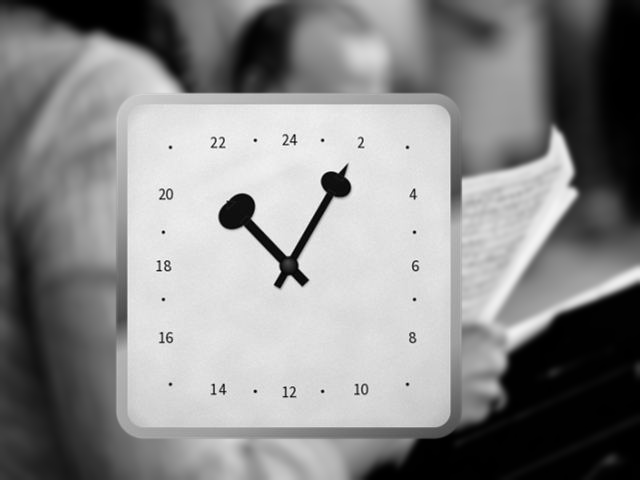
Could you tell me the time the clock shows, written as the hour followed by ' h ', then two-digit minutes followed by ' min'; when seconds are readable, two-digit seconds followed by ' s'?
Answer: 21 h 05 min
